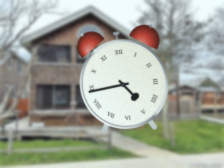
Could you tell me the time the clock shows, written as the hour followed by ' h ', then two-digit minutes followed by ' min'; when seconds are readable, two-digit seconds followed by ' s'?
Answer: 4 h 44 min
